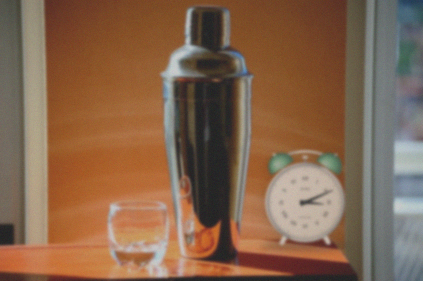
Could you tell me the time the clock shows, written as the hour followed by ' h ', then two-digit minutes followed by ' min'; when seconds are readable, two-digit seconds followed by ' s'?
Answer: 3 h 11 min
